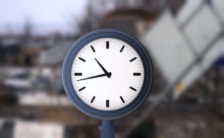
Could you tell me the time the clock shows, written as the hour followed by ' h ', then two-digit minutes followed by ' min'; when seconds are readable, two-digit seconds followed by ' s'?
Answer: 10 h 43 min
